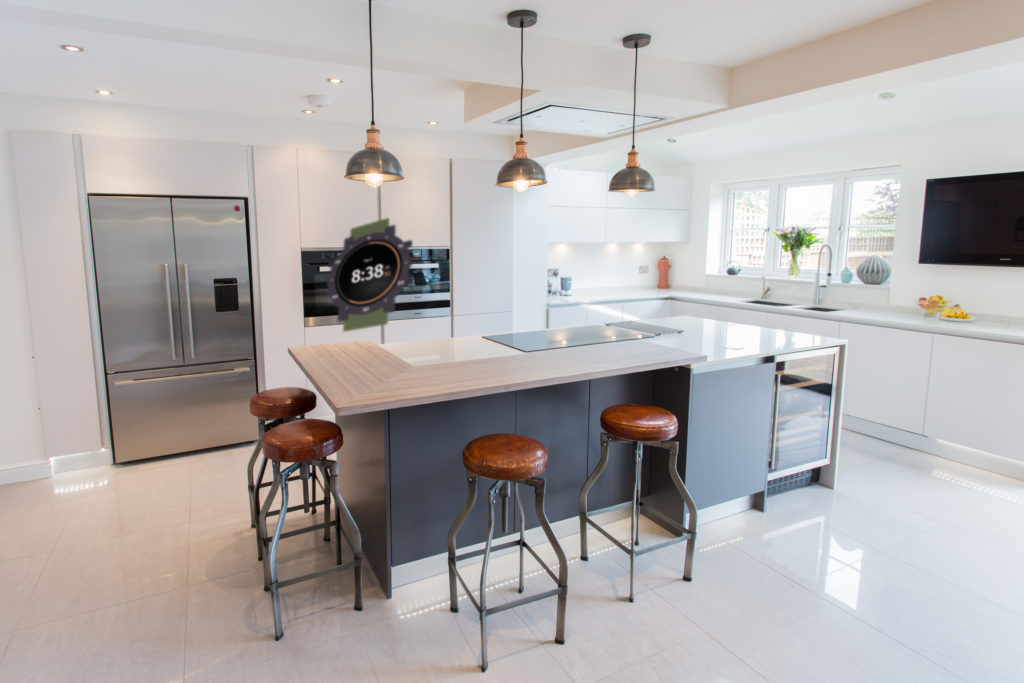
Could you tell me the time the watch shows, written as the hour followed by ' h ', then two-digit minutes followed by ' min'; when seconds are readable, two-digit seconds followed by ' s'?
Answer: 8 h 38 min
